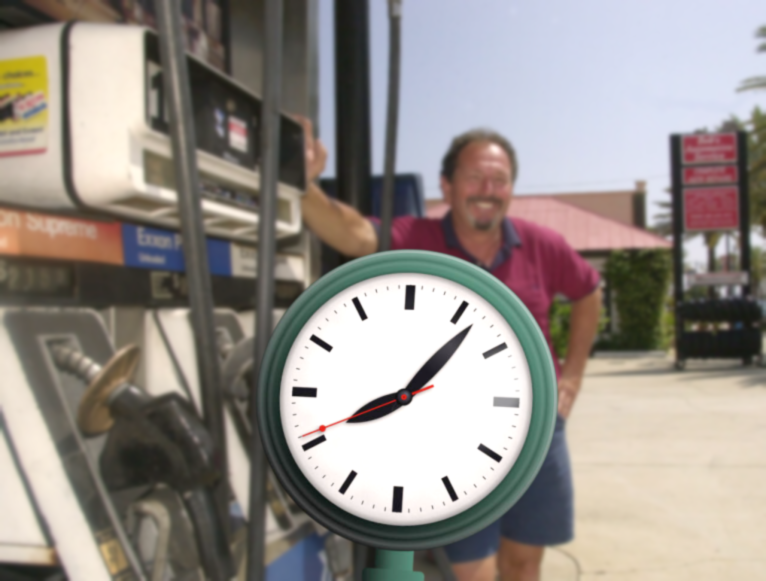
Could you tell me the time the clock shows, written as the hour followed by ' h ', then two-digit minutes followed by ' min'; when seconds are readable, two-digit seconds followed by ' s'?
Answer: 8 h 06 min 41 s
